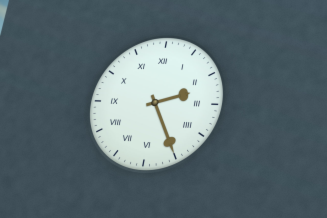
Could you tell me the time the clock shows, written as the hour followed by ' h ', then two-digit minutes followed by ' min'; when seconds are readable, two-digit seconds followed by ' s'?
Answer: 2 h 25 min
